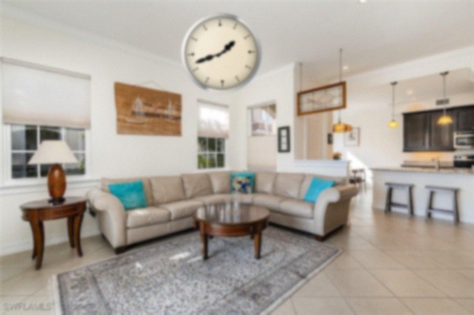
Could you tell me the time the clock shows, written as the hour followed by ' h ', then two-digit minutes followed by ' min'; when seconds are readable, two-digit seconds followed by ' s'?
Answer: 1 h 42 min
